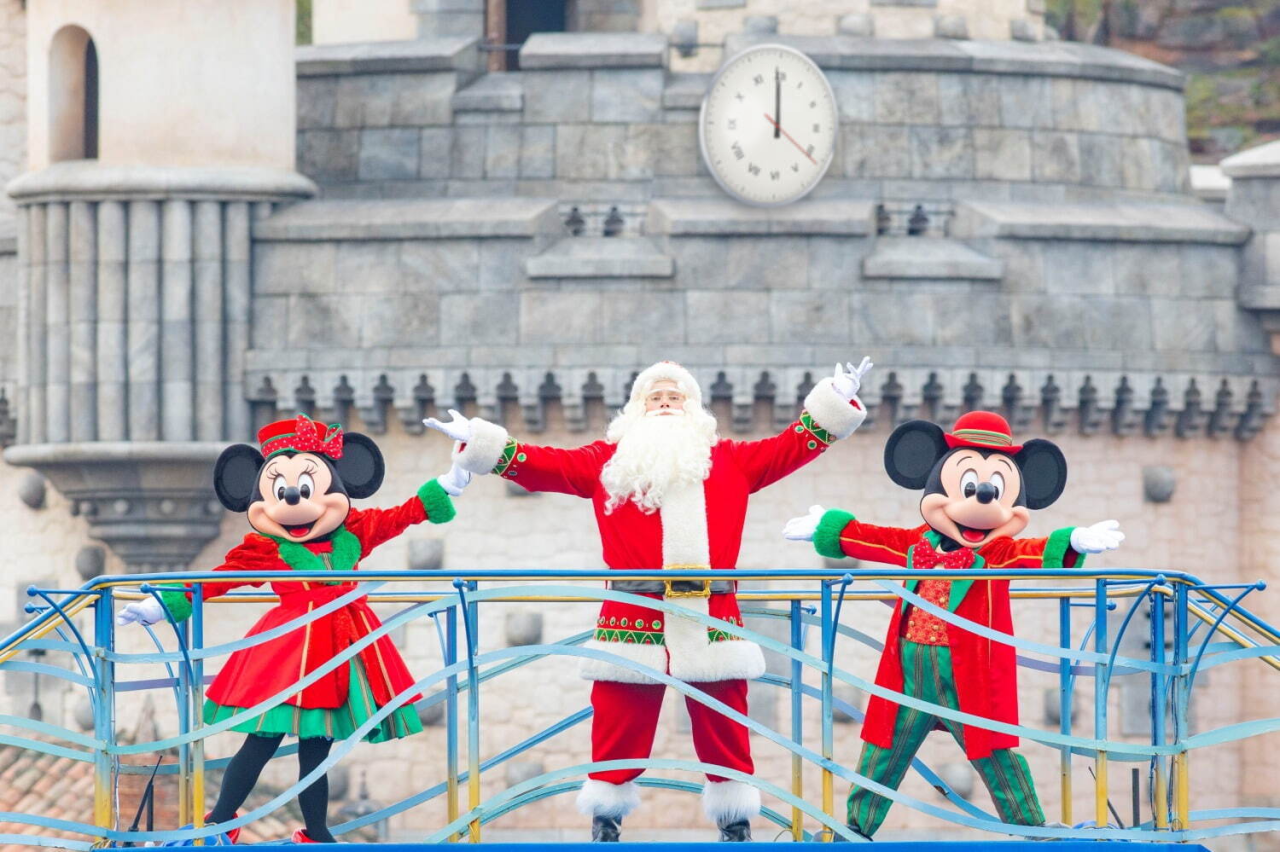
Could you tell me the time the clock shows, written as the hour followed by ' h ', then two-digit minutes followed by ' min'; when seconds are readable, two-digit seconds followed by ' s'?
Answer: 11 h 59 min 21 s
